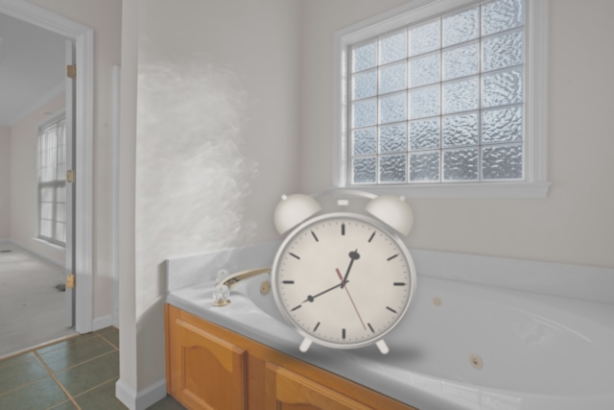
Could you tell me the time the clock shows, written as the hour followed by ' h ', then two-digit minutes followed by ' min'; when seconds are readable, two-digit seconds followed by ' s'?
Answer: 12 h 40 min 26 s
